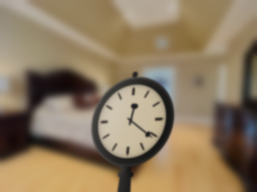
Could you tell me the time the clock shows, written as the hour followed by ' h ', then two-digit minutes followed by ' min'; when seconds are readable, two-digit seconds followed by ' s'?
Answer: 12 h 21 min
